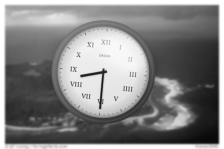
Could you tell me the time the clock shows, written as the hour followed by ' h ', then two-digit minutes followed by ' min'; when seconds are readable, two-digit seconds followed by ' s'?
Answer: 8 h 30 min
